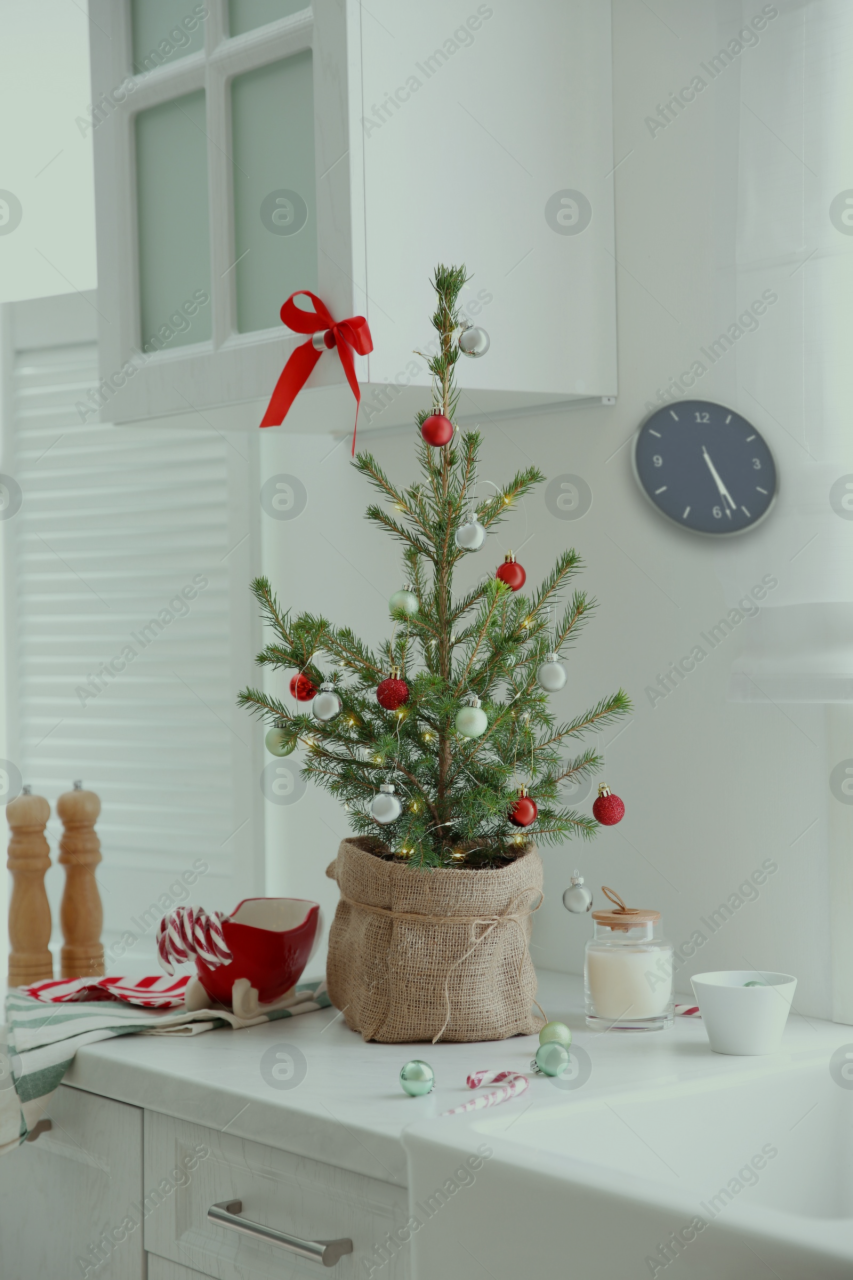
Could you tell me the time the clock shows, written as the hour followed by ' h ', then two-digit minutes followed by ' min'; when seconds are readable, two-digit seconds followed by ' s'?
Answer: 5 h 26 min 28 s
